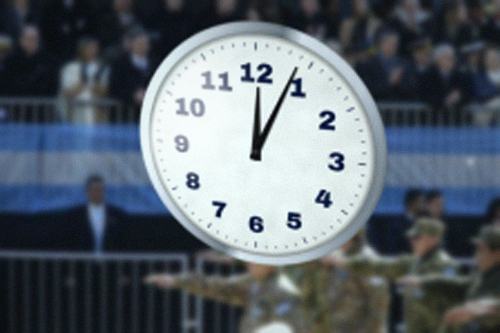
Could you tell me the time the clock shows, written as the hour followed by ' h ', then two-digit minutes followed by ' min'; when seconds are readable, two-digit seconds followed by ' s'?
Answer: 12 h 04 min
